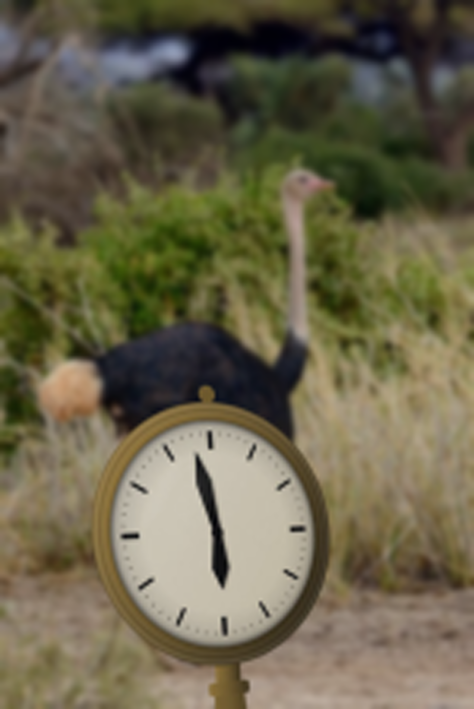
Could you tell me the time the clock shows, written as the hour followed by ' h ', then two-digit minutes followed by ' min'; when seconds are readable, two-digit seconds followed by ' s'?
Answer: 5 h 58 min
